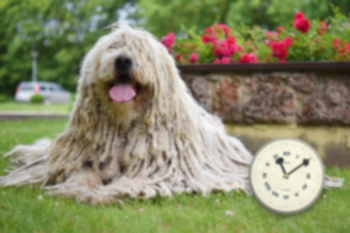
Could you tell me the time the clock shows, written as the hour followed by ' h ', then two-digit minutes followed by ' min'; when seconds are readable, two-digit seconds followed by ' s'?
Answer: 11 h 09 min
